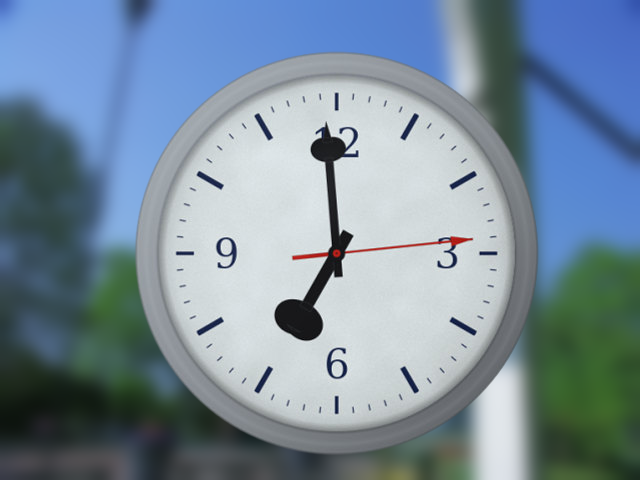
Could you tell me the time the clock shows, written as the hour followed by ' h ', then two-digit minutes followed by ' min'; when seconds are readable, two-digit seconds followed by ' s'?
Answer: 6 h 59 min 14 s
